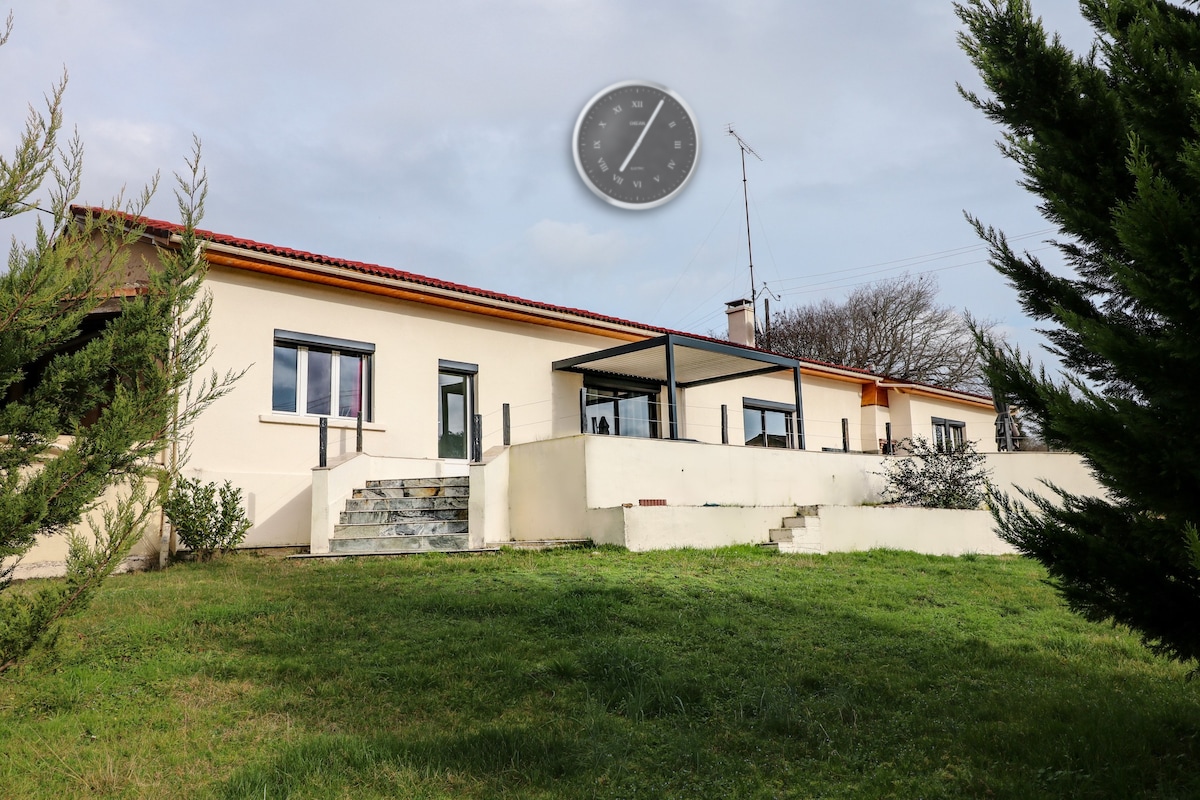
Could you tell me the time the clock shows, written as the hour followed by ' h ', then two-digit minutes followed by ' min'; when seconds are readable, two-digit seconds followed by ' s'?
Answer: 7 h 05 min
